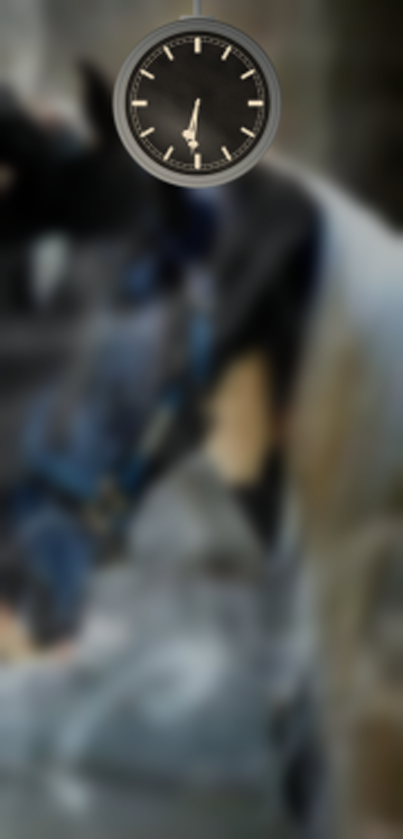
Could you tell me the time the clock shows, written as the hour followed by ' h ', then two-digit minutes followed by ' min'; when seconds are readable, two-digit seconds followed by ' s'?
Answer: 6 h 31 min
